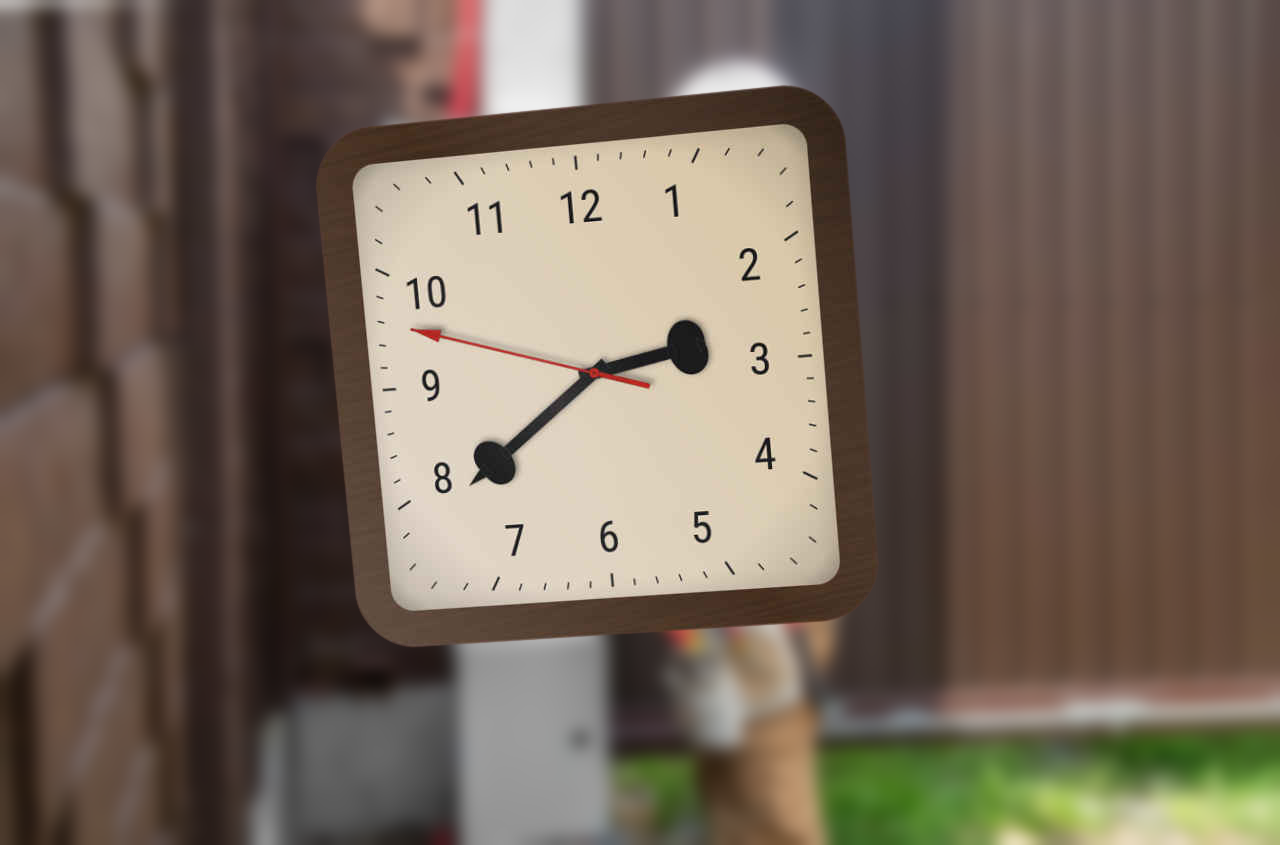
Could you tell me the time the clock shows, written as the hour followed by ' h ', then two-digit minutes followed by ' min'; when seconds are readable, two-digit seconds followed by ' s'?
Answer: 2 h 38 min 48 s
